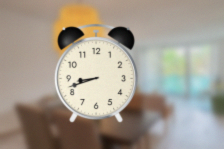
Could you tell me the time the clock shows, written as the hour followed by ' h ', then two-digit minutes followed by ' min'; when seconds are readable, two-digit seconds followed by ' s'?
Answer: 8 h 42 min
